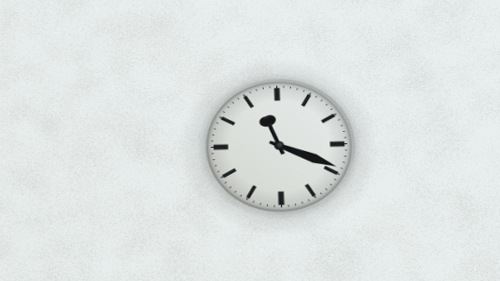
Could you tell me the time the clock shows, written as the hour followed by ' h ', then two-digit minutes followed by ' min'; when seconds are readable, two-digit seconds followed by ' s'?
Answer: 11 h 19 min
